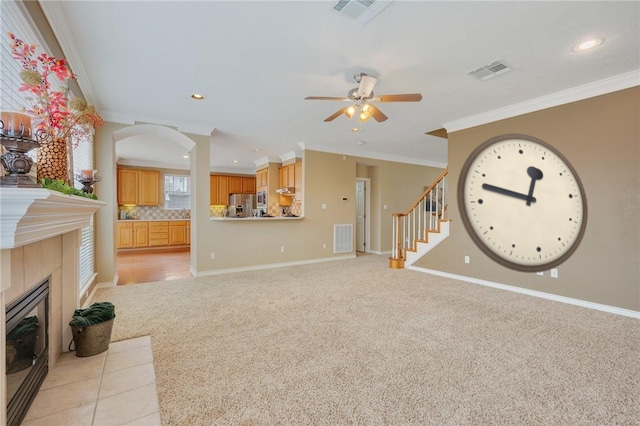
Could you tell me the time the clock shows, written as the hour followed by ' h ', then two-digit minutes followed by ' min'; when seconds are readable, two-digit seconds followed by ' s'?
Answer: 12 h 48 min
